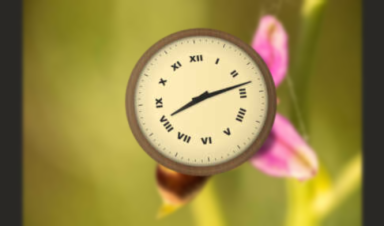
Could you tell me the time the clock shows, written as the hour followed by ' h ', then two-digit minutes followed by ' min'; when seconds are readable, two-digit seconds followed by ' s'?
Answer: 8 h 13 min
